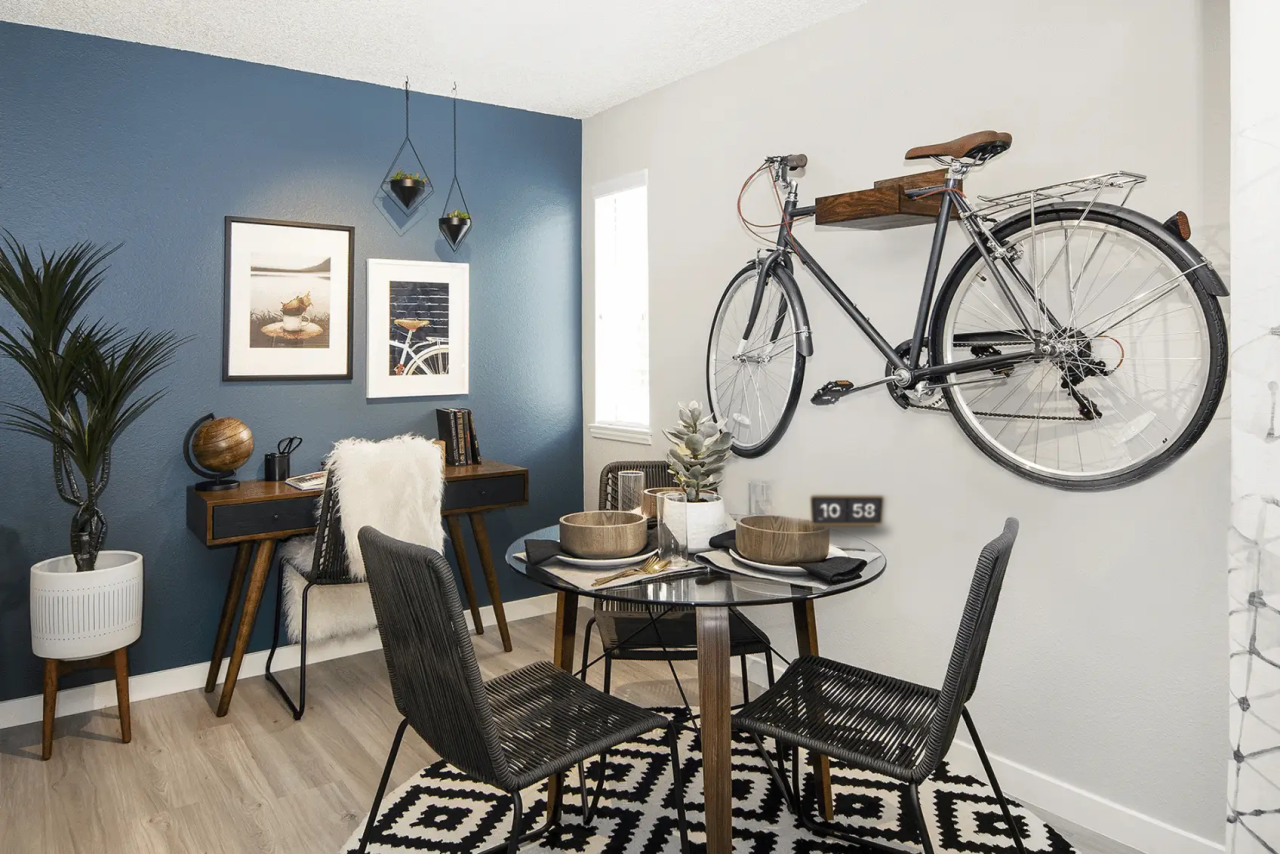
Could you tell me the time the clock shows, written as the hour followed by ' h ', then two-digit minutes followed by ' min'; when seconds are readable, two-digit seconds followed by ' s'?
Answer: 10 h 58 min
